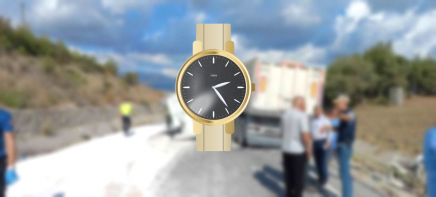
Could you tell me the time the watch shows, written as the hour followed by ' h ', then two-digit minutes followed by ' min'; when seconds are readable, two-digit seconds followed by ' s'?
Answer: 2 h 24 min
